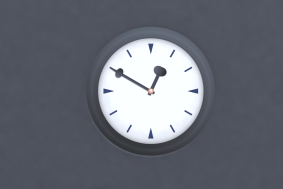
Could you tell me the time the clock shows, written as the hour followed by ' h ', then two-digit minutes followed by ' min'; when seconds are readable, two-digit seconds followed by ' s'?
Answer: 12 h 50 min
